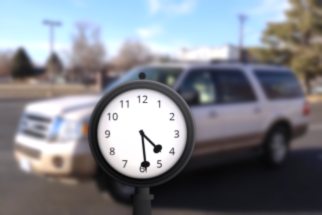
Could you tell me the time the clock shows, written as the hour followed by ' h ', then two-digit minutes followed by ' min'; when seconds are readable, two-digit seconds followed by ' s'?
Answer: 4 h 29 min
